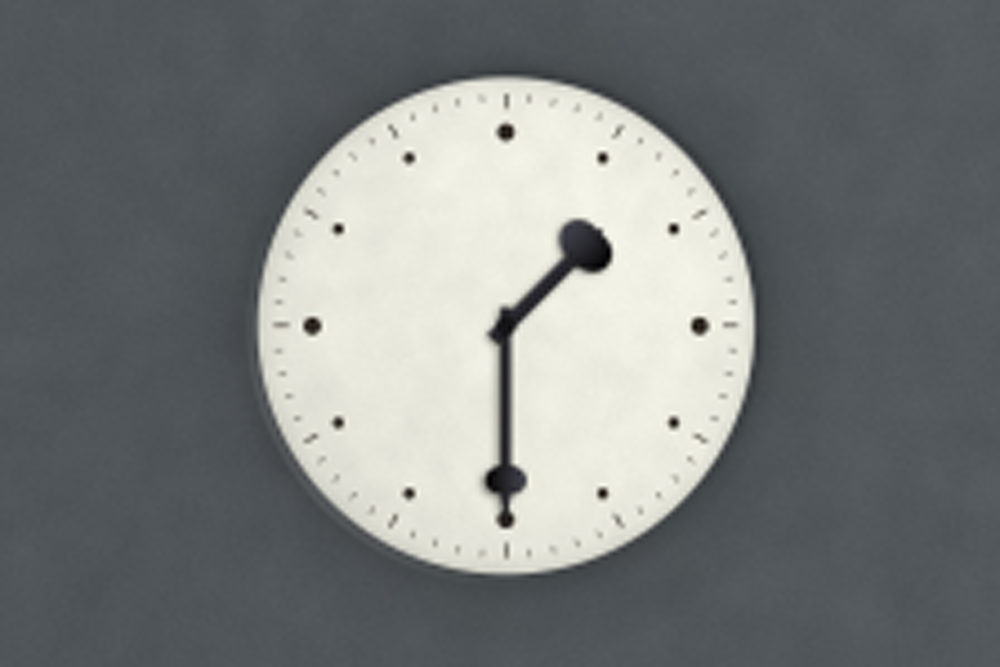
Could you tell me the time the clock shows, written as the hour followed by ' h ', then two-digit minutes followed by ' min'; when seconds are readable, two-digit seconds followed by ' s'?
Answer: 1 h 30 min
